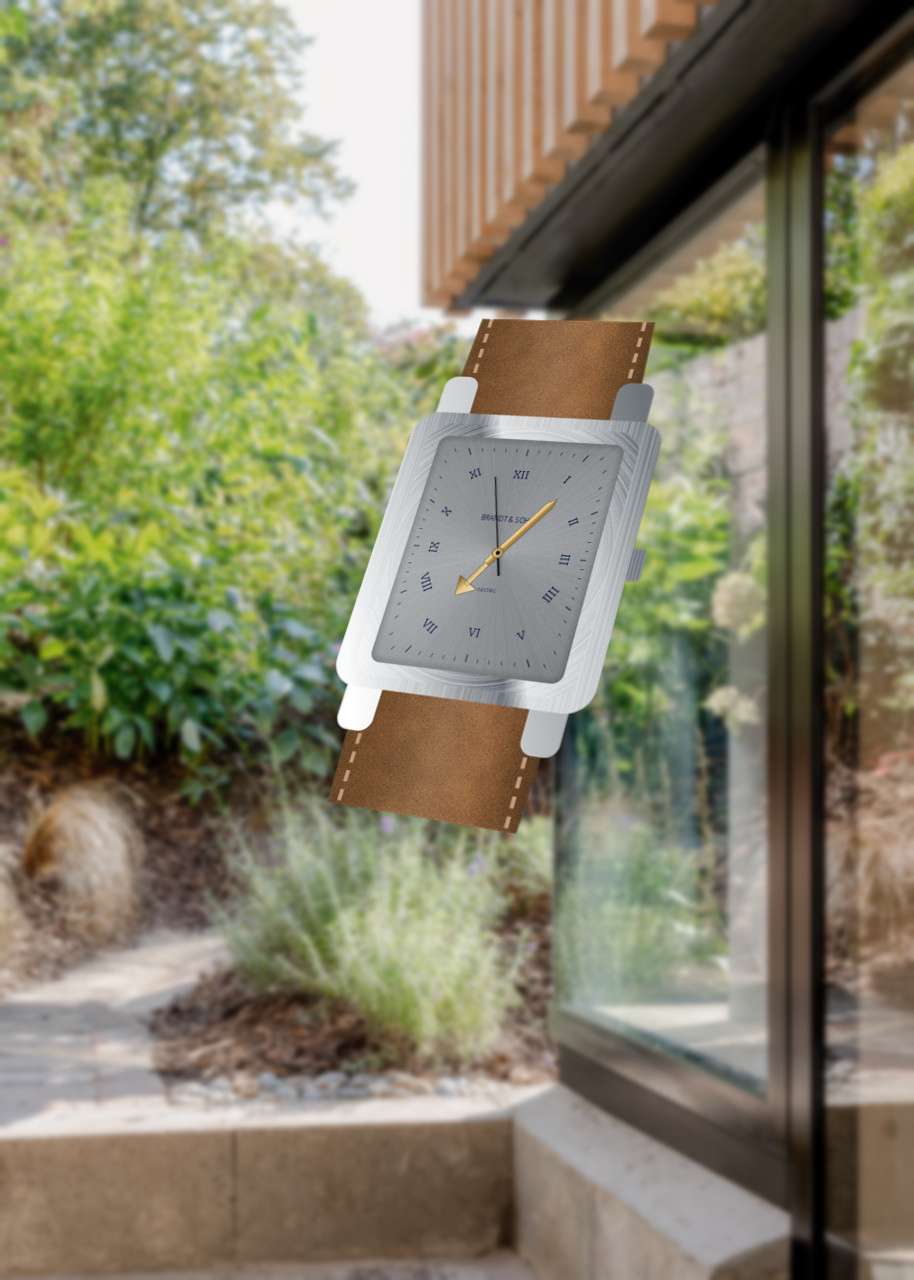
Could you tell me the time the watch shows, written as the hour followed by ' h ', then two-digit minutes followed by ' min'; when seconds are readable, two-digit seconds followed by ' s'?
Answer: 7 h 05 min 57 s
